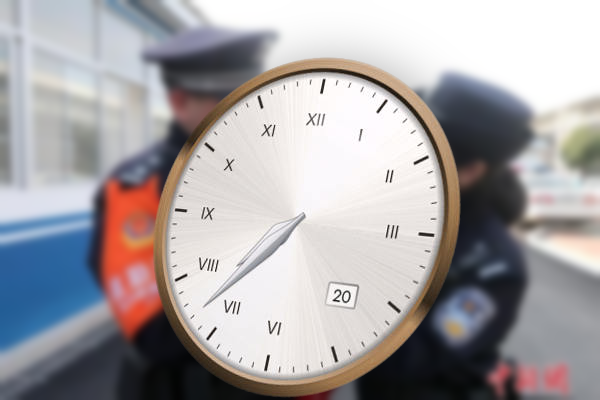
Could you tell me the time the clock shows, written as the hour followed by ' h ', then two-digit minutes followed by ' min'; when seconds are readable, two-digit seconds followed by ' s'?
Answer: 7 h 37 min
